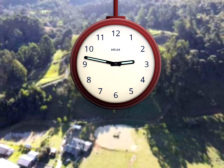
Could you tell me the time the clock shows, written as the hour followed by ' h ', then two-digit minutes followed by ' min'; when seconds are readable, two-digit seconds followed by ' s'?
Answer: 2 h 47 min
